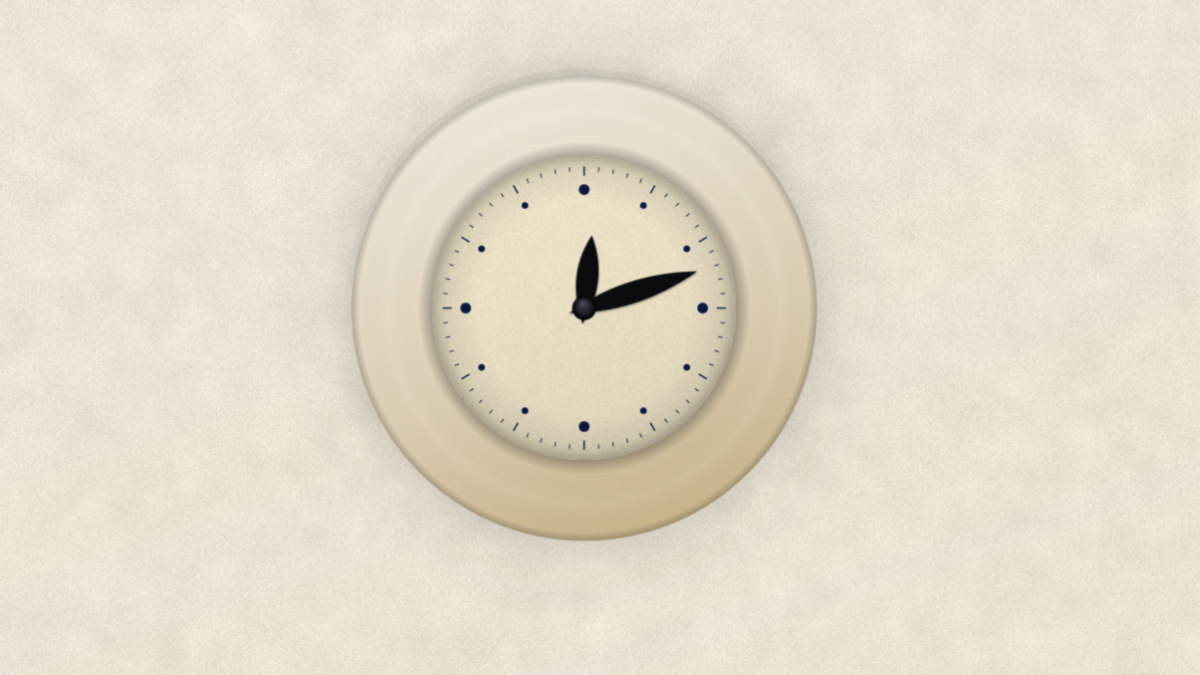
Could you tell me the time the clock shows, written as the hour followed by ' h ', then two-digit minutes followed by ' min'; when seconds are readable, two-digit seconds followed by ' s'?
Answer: 12 h 12 min
